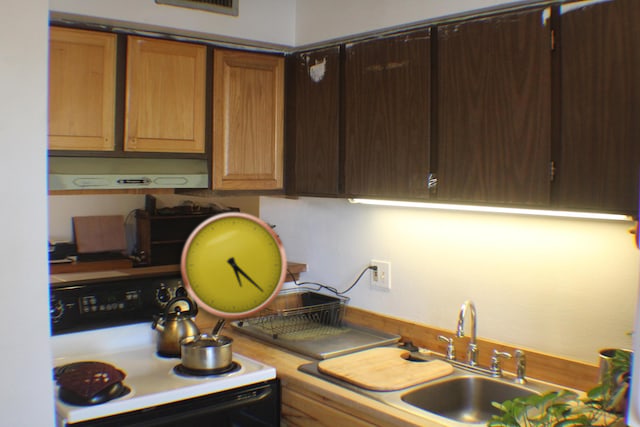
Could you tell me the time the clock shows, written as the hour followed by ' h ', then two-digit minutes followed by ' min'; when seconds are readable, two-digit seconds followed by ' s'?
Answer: 5 h 22 min
